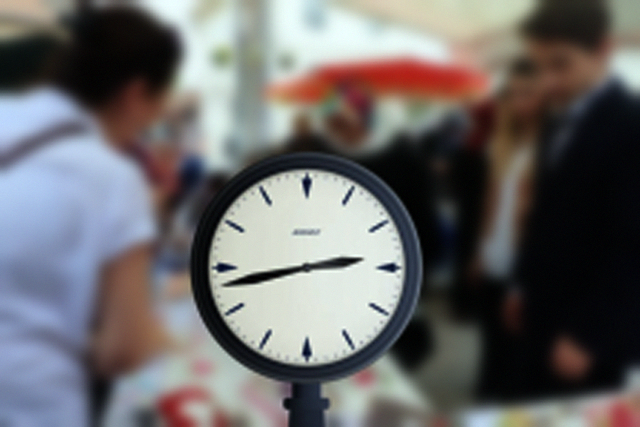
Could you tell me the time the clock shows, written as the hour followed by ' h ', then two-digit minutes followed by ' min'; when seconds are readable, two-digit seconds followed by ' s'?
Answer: 2 h 43 min
